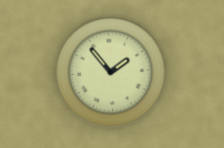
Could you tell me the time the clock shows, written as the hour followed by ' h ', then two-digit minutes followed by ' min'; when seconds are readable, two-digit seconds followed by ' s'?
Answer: 1 h 54 min
